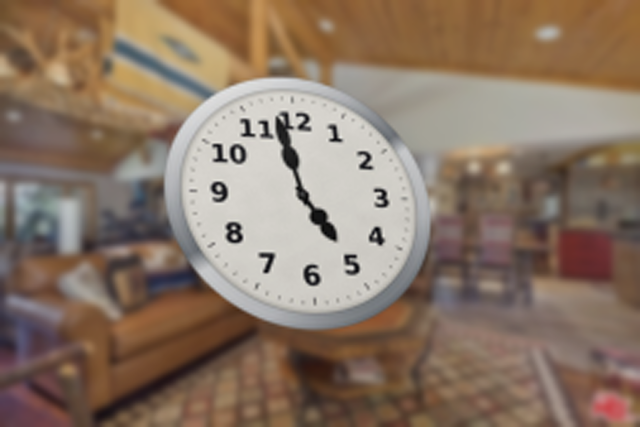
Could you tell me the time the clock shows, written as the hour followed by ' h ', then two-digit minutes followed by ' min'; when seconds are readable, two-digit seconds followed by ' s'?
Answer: 4 h 58 min
